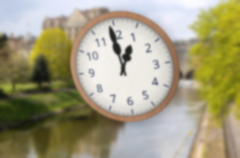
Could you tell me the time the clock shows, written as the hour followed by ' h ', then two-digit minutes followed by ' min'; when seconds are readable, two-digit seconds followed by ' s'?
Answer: 12 h 59 min
